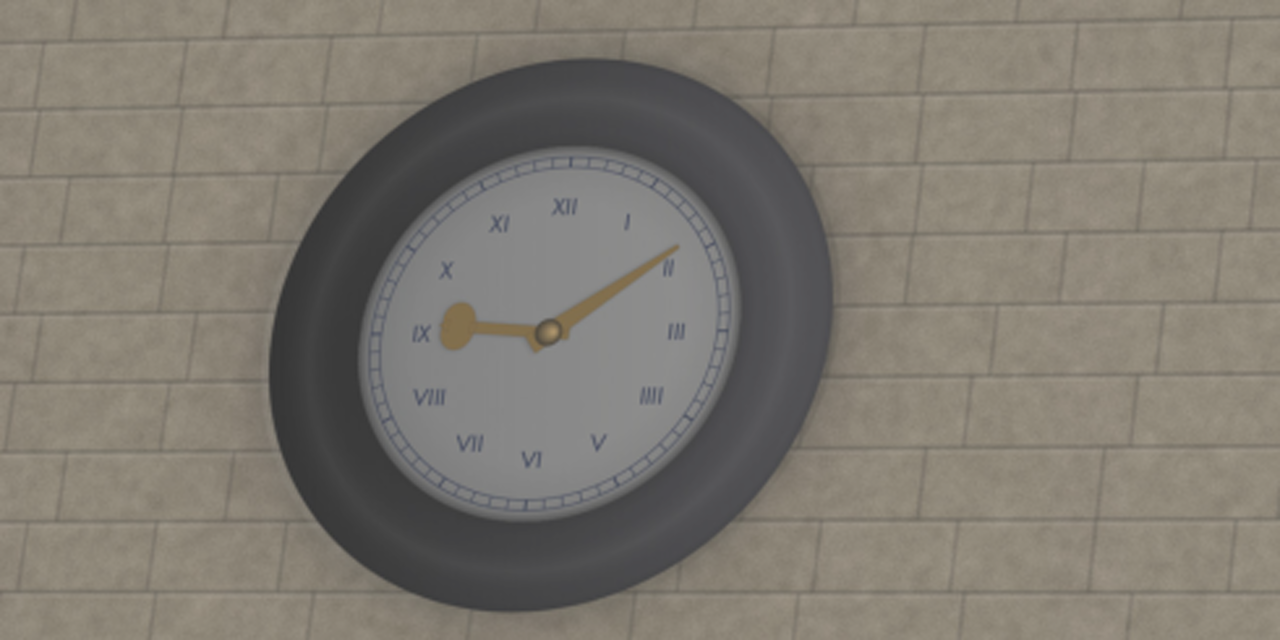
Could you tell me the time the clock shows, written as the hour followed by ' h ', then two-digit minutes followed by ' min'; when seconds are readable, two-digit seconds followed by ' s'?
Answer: 9 h 09 min
